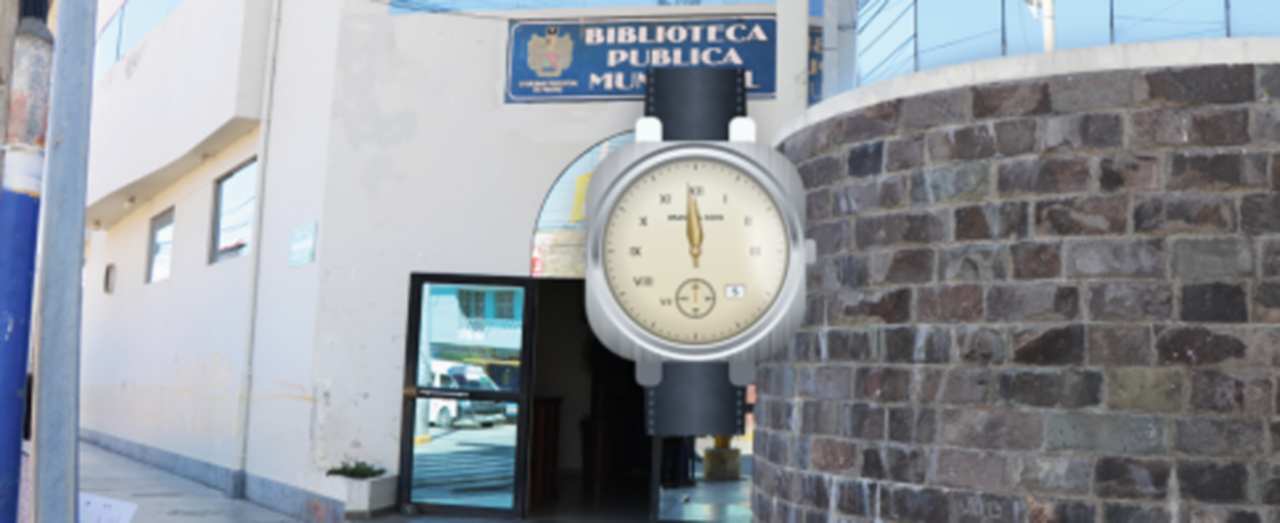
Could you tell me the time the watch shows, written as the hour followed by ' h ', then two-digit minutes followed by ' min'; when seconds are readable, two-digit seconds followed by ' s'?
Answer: 11 h 59 min
